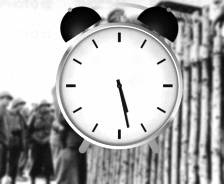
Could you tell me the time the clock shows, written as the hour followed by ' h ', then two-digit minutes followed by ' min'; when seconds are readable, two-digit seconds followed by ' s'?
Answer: 5 h 28 min
